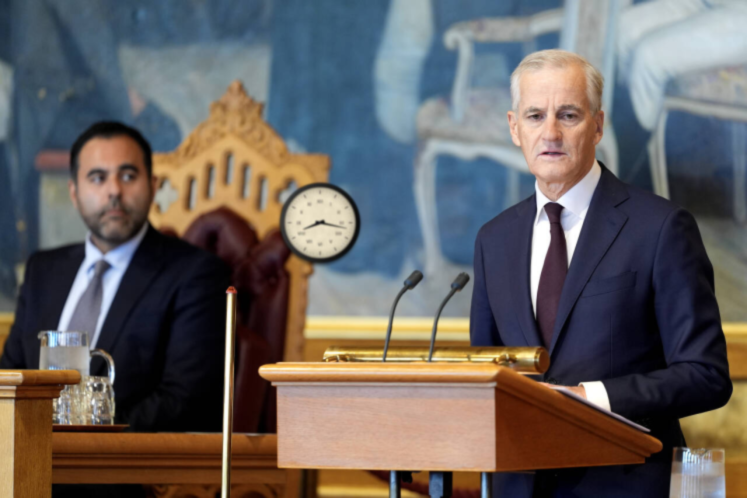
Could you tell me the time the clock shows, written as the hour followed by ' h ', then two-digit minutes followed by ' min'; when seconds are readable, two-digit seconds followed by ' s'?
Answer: 8 h 17 min
